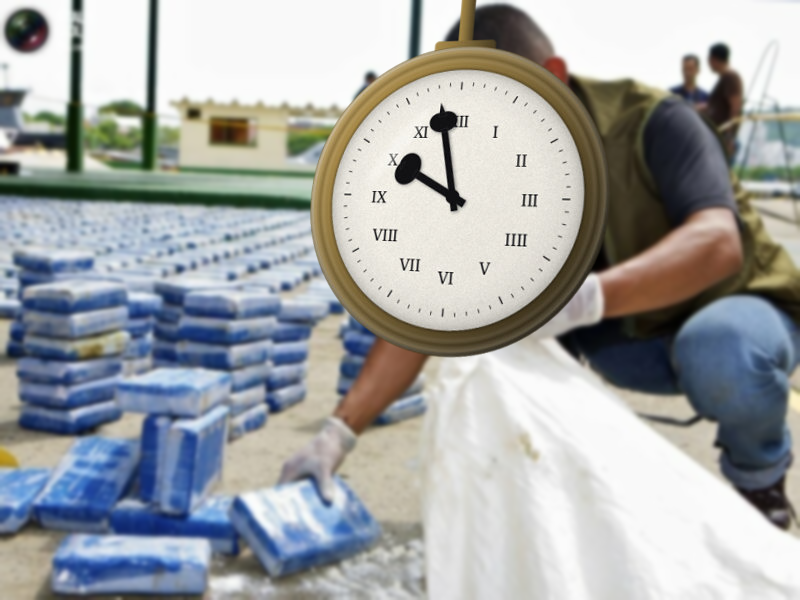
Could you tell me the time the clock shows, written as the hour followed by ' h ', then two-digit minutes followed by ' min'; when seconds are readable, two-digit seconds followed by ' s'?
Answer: 9 h 58 min
